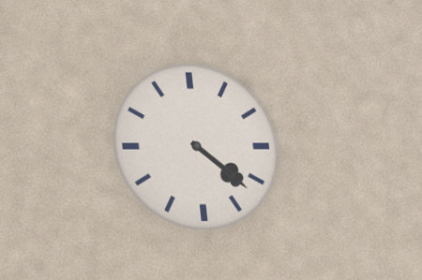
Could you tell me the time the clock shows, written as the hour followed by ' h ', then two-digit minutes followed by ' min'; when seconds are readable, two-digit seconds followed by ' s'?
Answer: 4 h 22 min
